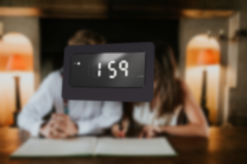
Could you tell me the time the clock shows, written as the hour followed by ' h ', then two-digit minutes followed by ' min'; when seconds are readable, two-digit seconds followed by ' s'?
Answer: 1 h 59 min
